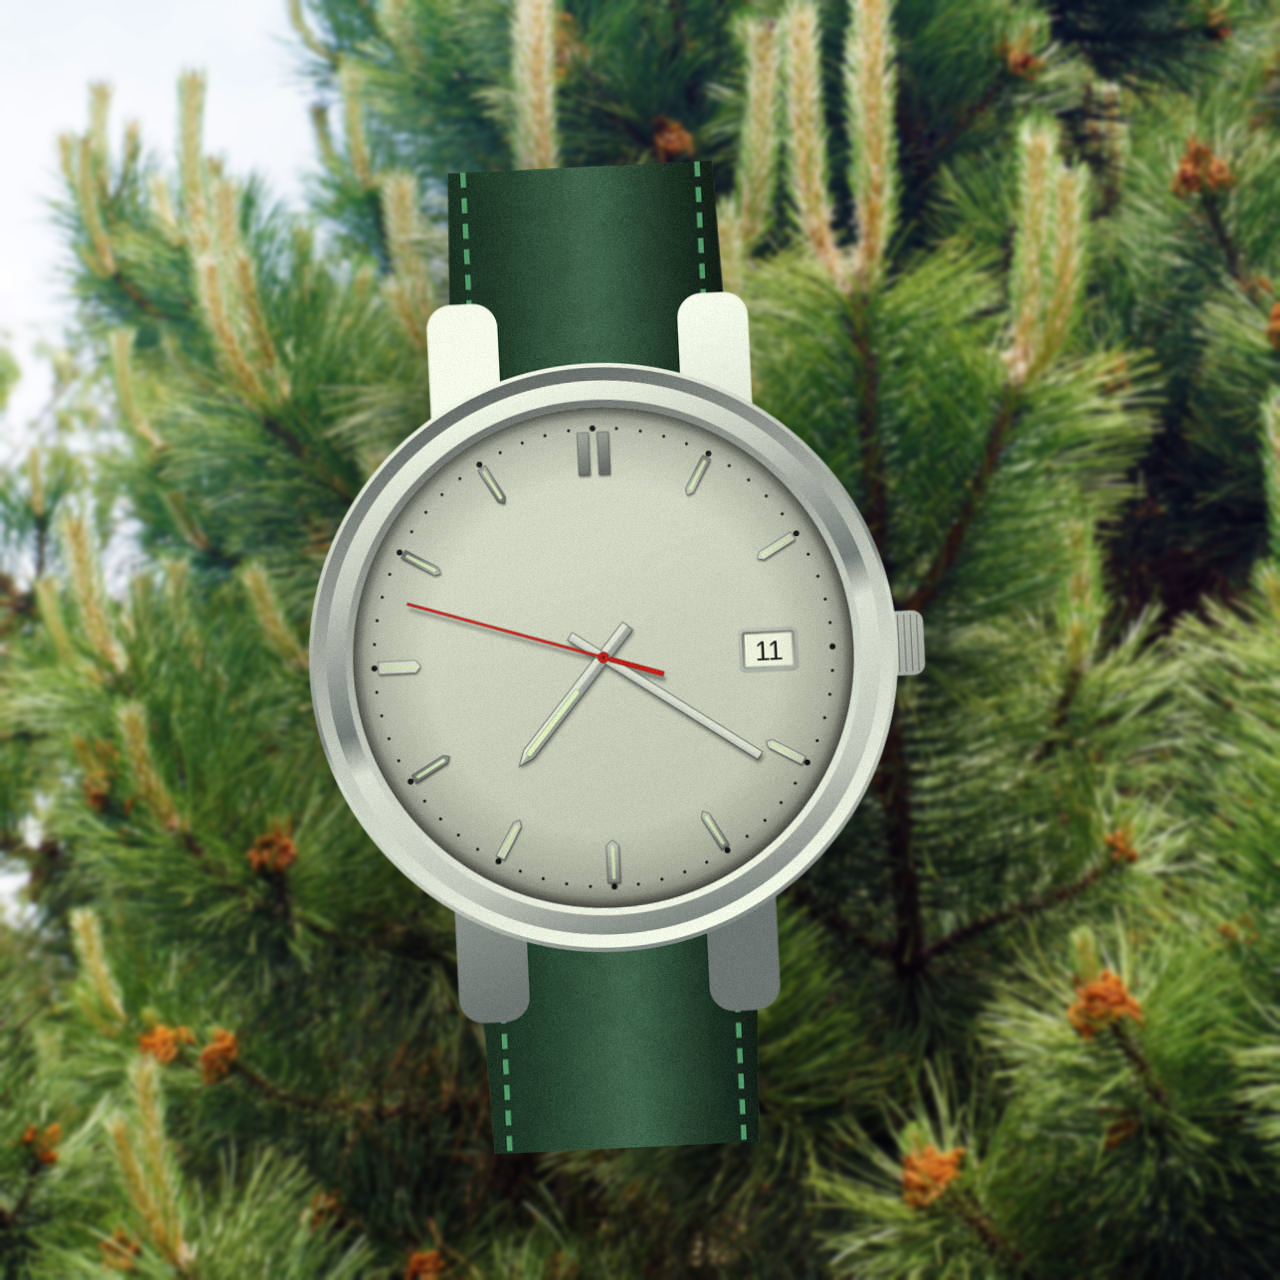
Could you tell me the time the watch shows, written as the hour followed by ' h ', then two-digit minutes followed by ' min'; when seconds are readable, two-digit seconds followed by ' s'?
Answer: 7 h 20 min 48 s
